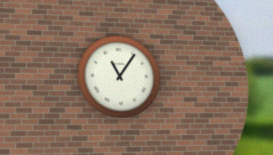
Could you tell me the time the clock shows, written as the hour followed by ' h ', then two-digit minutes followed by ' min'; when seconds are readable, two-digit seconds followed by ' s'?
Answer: 11 h 06 min
